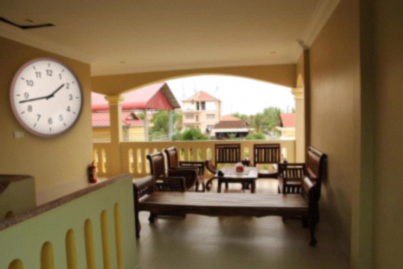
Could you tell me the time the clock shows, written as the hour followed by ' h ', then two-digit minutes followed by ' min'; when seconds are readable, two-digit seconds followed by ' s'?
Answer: 1 h 43 min
